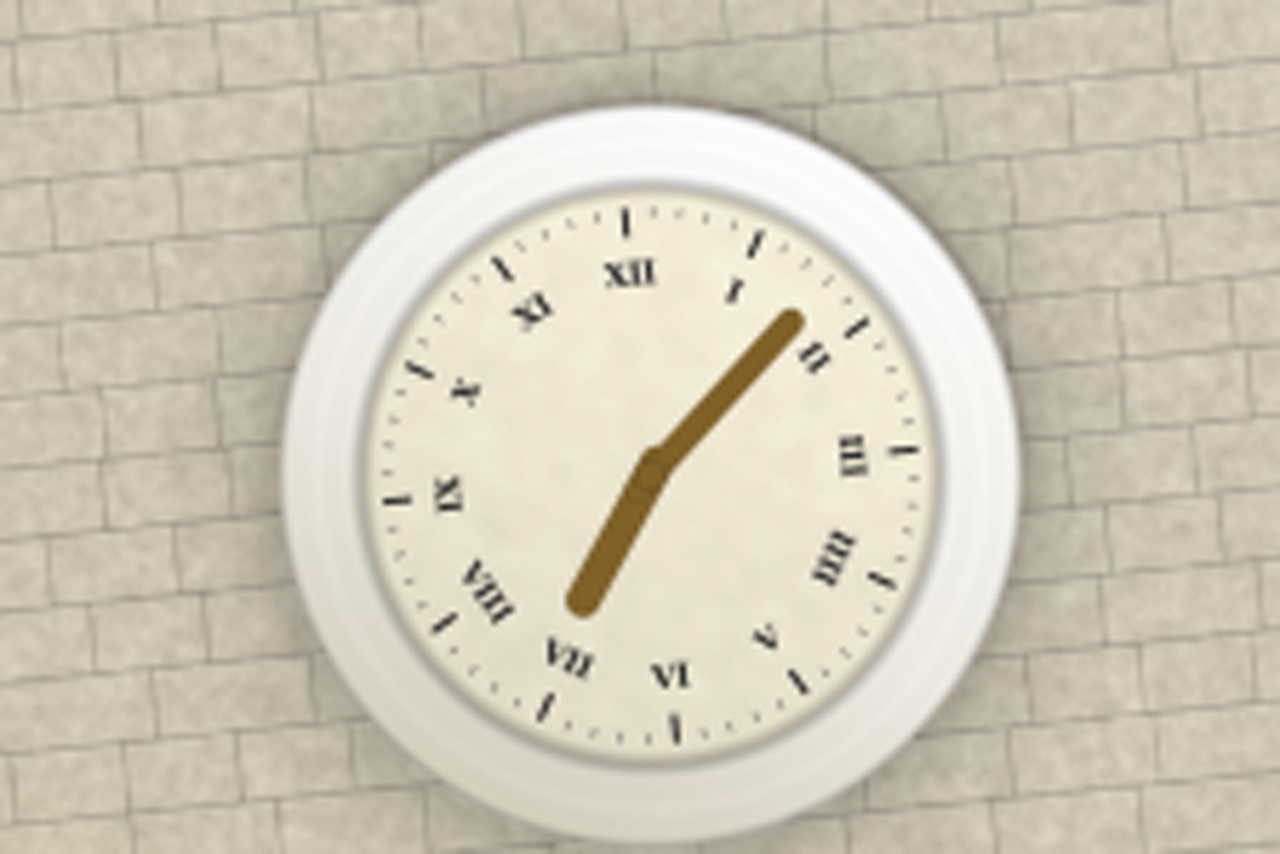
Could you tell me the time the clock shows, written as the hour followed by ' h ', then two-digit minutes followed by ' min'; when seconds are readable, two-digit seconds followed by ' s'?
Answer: 7 h 08 min
